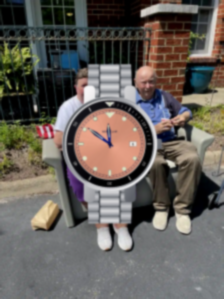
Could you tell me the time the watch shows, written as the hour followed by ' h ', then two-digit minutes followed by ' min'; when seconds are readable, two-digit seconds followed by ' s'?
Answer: 11 h 51 min
